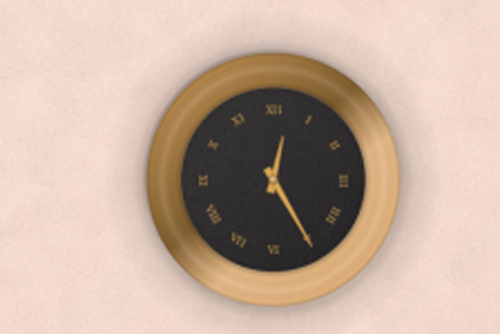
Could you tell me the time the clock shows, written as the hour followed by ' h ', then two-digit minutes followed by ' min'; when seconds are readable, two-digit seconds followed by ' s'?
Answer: 12 h 25 min
